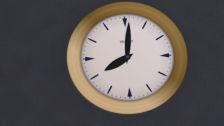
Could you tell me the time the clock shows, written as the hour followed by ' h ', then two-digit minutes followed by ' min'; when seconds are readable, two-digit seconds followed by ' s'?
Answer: 8 h 01 min
